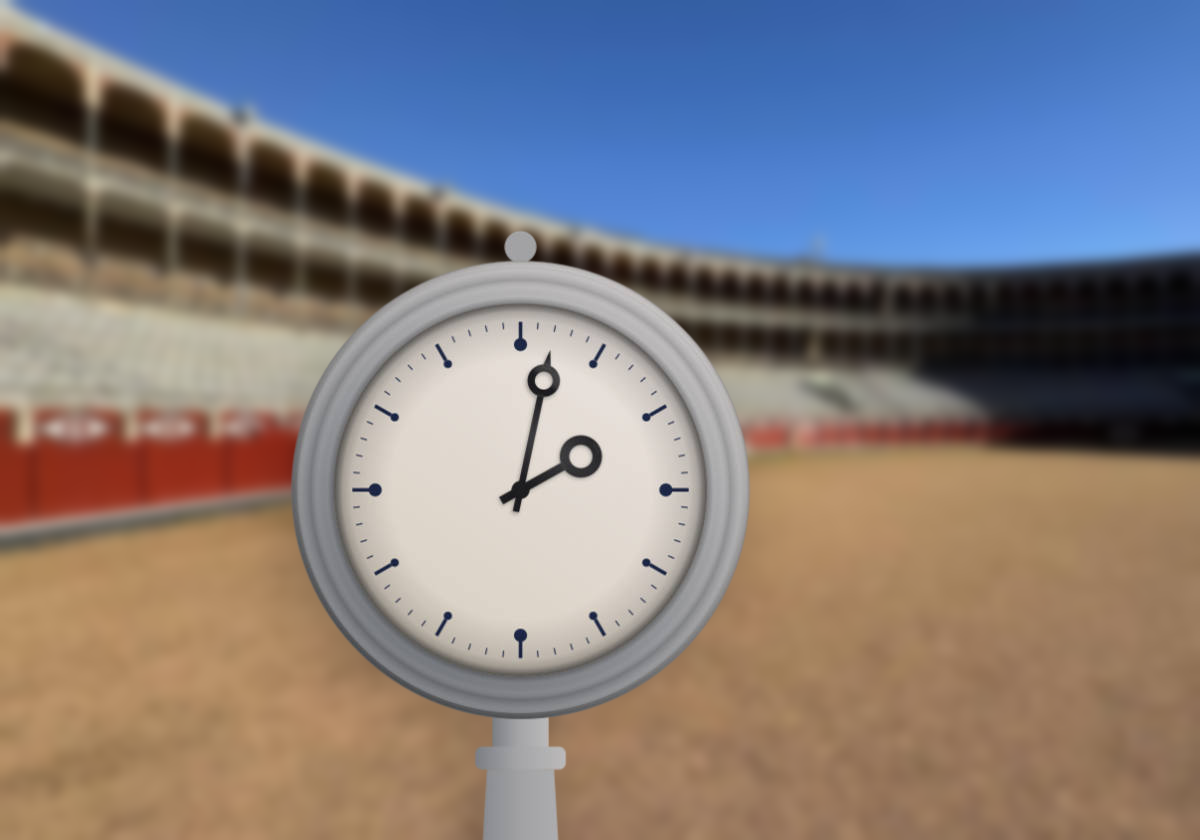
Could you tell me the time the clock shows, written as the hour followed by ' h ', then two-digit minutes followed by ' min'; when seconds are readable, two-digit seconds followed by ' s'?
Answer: 2 h 02 min
